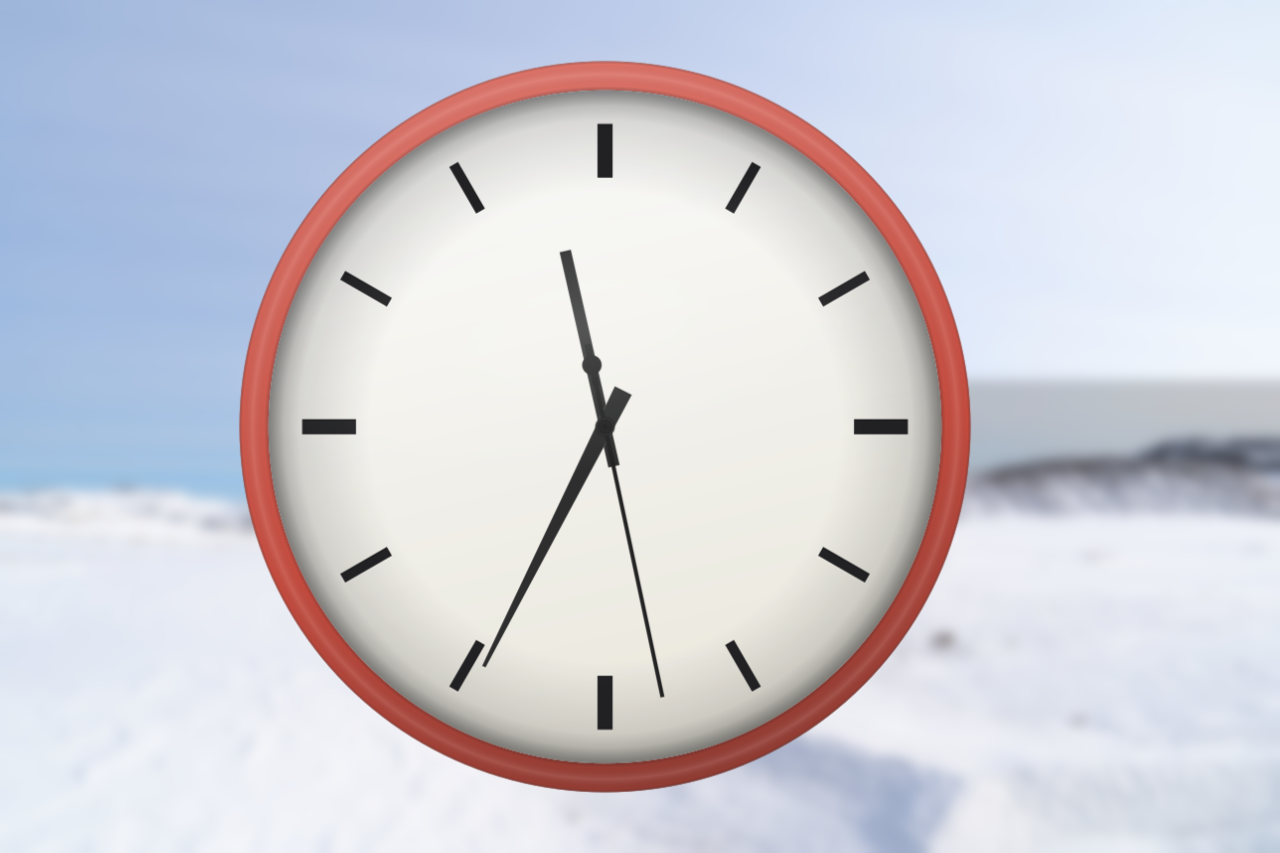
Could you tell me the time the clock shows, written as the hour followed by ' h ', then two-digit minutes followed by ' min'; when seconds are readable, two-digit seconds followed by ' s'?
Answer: 11 h 34 min 28 s
